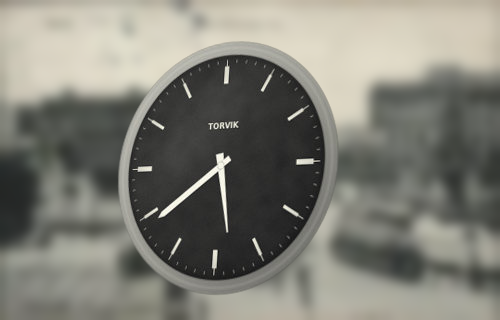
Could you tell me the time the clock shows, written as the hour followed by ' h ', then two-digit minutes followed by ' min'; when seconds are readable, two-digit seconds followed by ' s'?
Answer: 5 h 39 min
